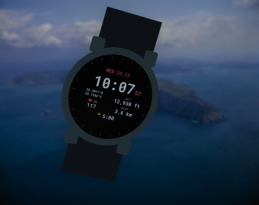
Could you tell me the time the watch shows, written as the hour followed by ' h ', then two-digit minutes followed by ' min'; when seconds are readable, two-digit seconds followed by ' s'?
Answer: 10 h 07 min
